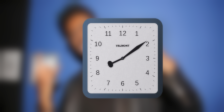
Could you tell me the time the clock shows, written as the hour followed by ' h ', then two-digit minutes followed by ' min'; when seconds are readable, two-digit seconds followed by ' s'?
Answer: 8 h 09 min
